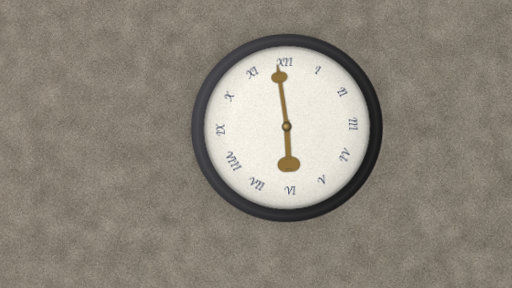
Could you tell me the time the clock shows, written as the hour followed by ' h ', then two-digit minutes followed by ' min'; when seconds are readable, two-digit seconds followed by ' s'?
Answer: 5 h 59 min
